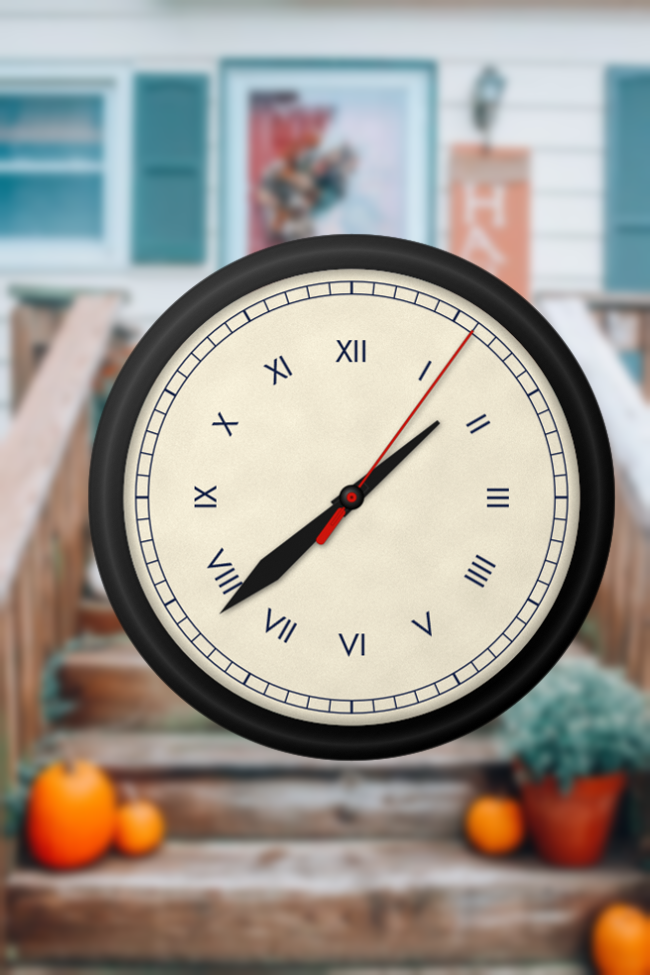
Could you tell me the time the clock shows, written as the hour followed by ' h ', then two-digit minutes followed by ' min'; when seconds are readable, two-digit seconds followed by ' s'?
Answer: 1 h 38 min 06 s
